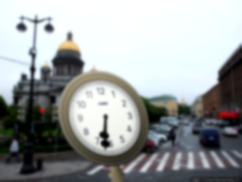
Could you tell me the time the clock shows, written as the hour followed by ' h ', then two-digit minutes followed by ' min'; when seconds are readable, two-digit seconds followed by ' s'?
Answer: 6 h 32 min
